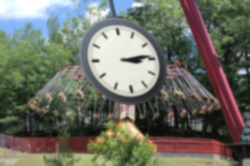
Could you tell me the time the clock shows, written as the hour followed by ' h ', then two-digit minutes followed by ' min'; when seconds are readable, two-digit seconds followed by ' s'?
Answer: 3 h 14 min
